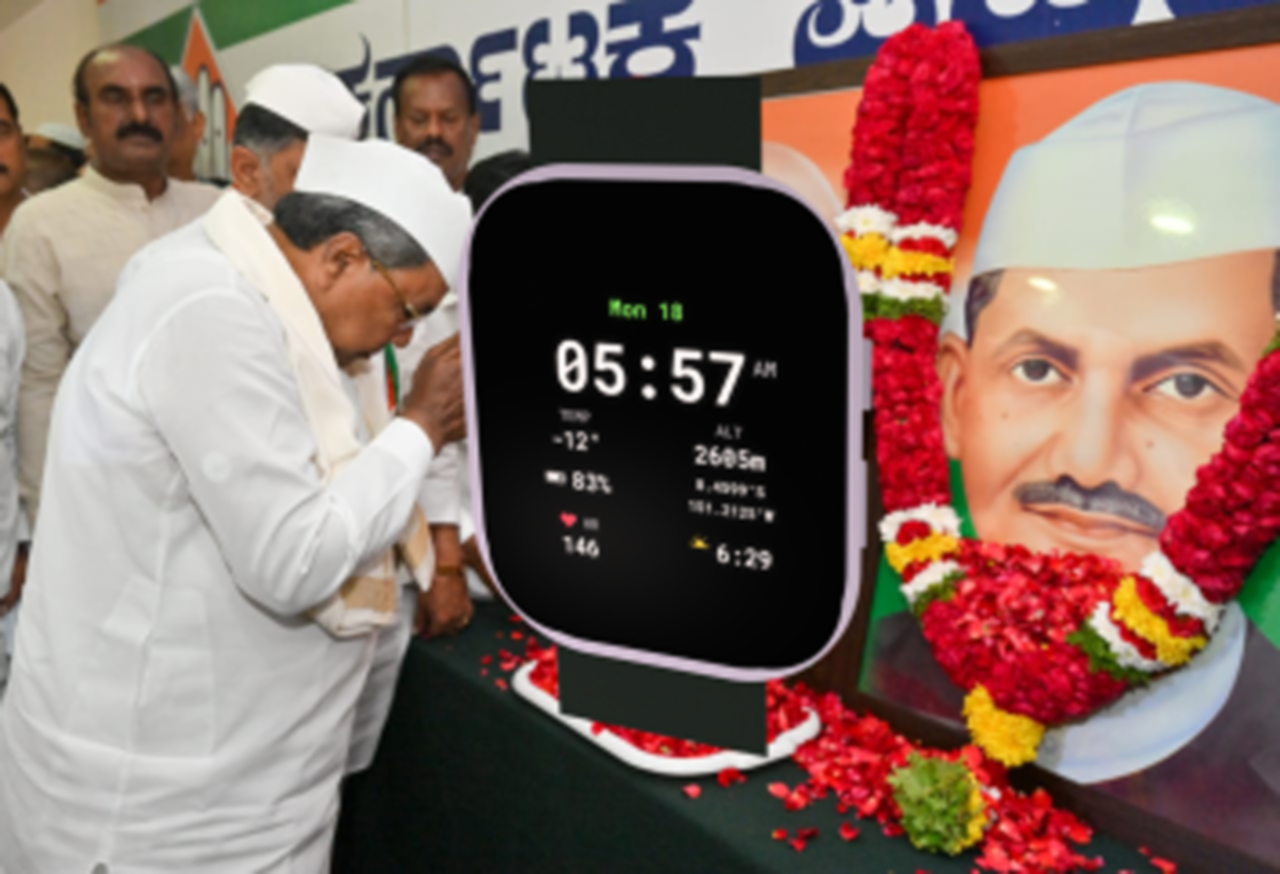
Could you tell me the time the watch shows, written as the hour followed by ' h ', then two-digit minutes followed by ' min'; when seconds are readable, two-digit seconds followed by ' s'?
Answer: 5 h 57 min
